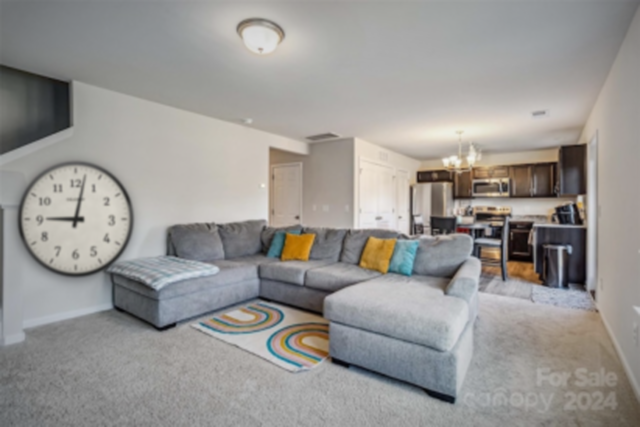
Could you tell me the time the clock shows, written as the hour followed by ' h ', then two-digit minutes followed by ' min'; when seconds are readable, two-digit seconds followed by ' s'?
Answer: 9 h 02 min
